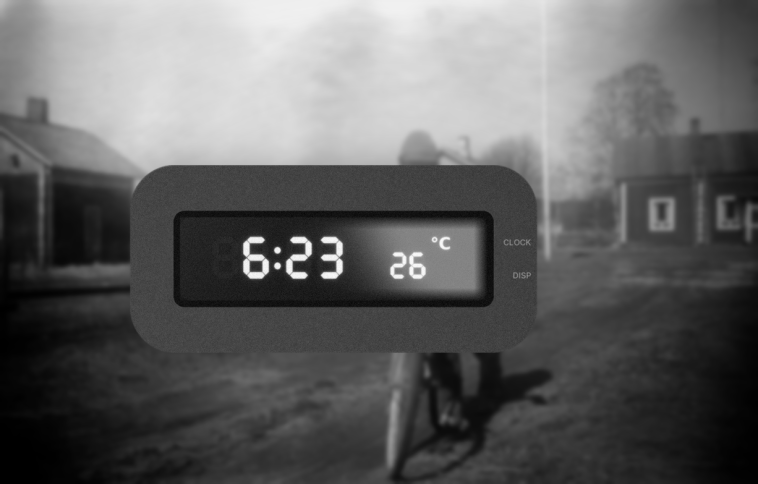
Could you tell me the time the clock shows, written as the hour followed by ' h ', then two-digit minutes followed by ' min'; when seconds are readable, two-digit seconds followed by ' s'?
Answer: 6 h 23 min
